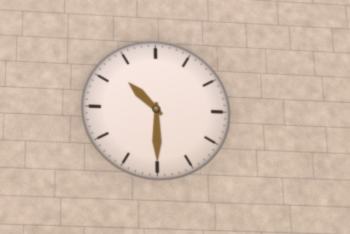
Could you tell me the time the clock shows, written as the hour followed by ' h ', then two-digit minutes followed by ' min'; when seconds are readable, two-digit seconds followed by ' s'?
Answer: 10 h 30 min
